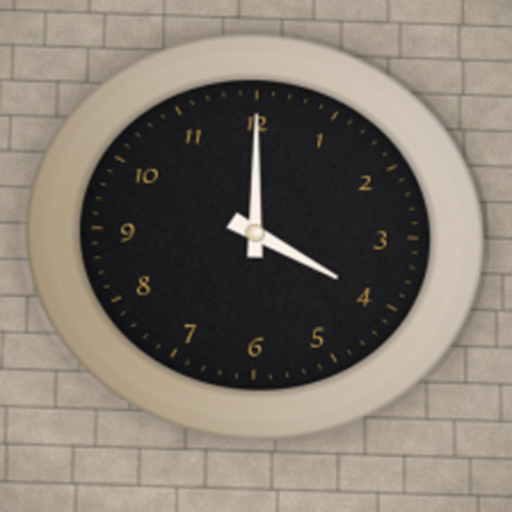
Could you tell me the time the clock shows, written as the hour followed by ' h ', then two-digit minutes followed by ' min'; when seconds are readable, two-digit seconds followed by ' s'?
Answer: 4 h 00 min
